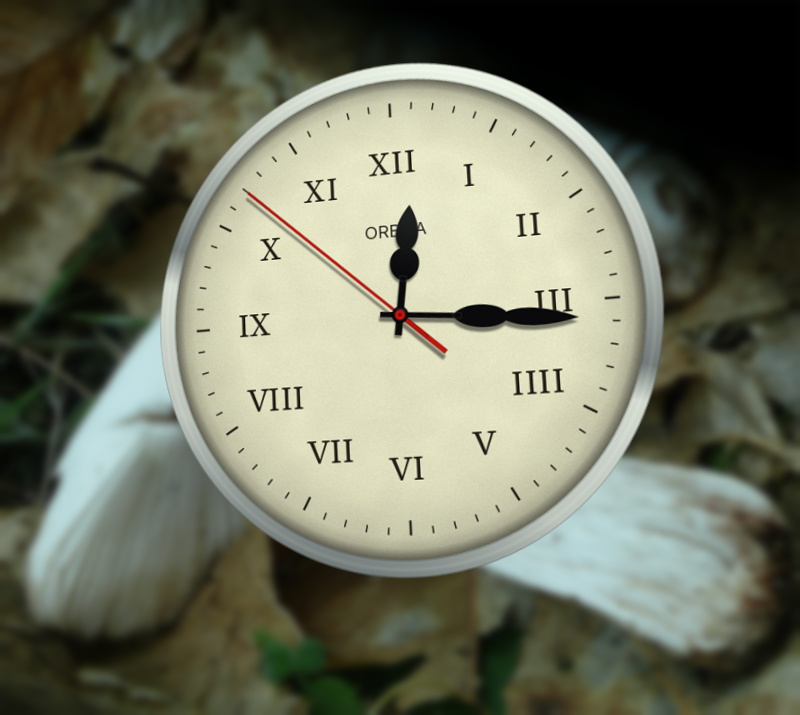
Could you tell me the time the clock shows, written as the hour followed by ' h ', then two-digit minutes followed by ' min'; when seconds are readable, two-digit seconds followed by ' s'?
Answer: 12 h 15 min 52 s
